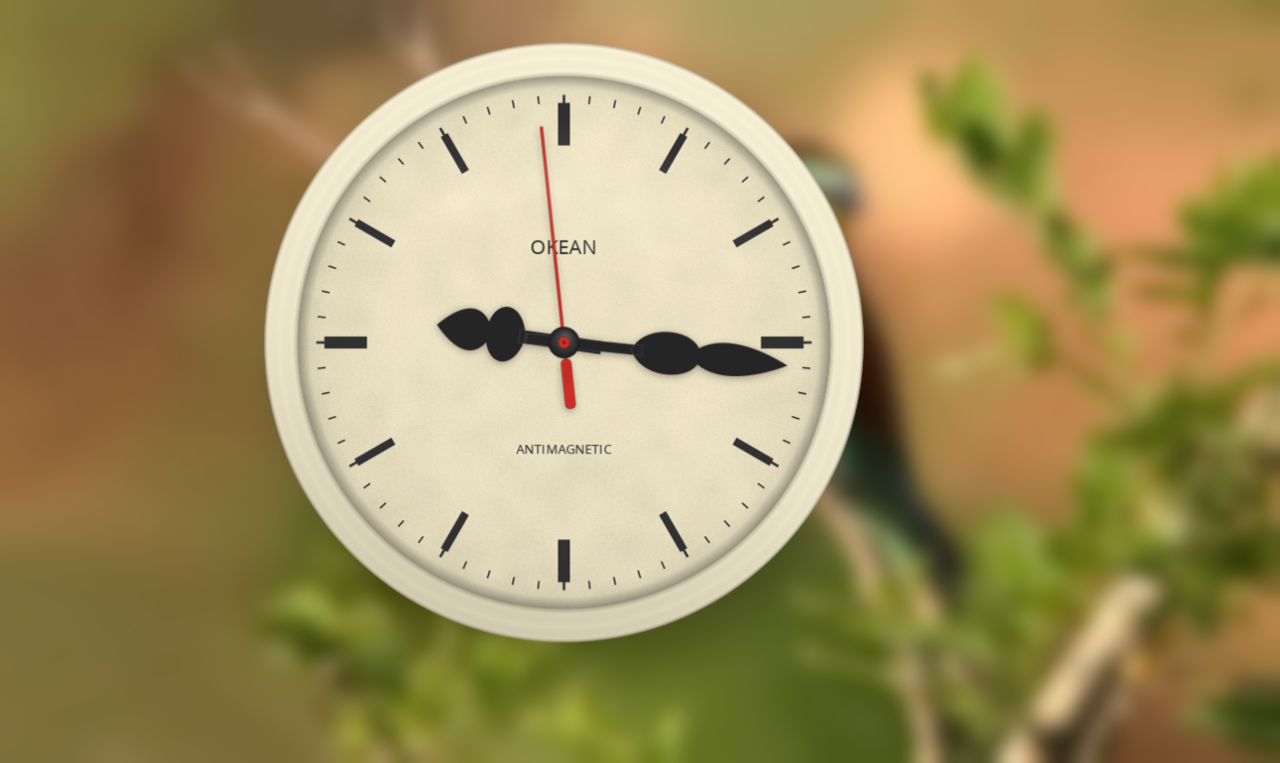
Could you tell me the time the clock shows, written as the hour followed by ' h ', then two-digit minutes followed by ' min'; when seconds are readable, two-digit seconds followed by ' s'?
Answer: 9 h 15 min 59 s
